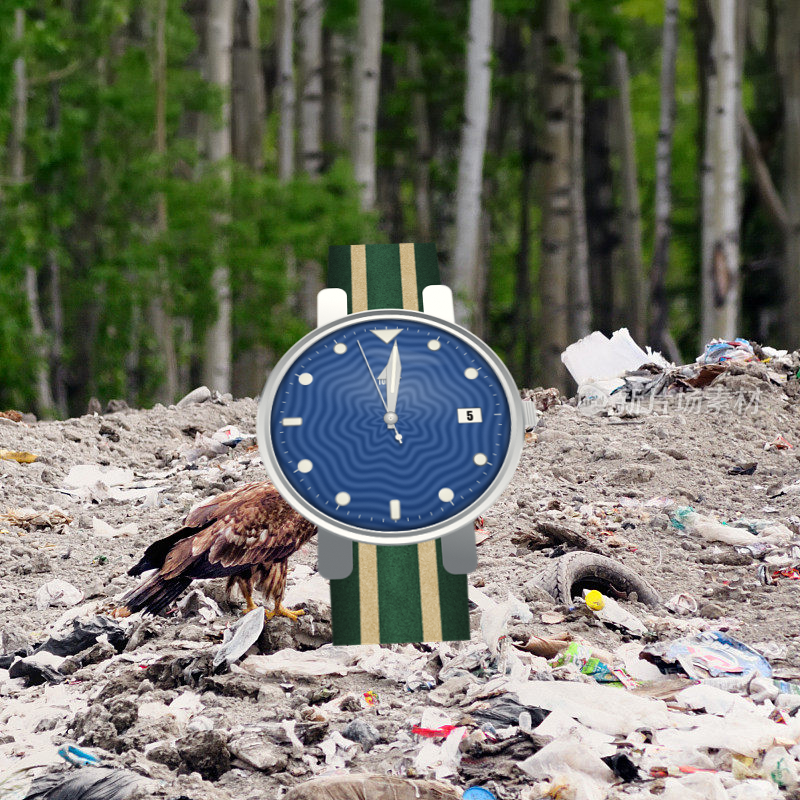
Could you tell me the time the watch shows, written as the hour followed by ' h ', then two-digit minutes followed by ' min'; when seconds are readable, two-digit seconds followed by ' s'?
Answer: 12 h 00 min 57 s
